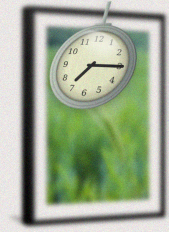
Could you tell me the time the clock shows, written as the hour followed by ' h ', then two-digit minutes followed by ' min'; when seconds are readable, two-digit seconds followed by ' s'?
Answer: 7 h 15 min
